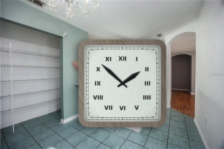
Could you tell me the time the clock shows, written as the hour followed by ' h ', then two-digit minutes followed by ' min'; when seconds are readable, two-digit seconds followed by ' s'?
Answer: 1 h 52 min
